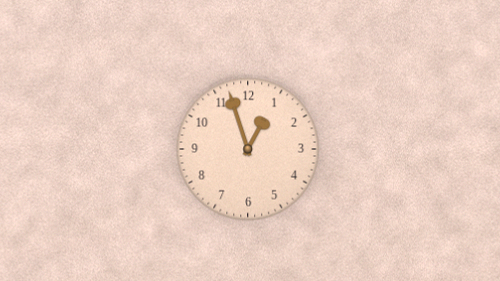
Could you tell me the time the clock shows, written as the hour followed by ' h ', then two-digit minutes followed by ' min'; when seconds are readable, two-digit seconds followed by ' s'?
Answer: 12 h 57 min
